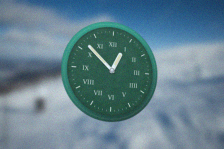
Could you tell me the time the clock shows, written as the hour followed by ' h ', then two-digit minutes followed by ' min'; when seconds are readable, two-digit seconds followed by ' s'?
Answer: 12 h 52 min
